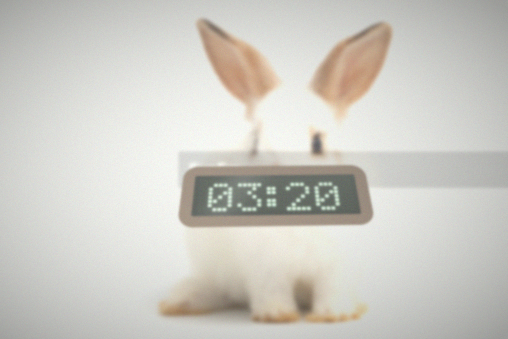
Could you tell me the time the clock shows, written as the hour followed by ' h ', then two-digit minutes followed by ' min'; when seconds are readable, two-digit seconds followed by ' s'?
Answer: 3 h 20 min
